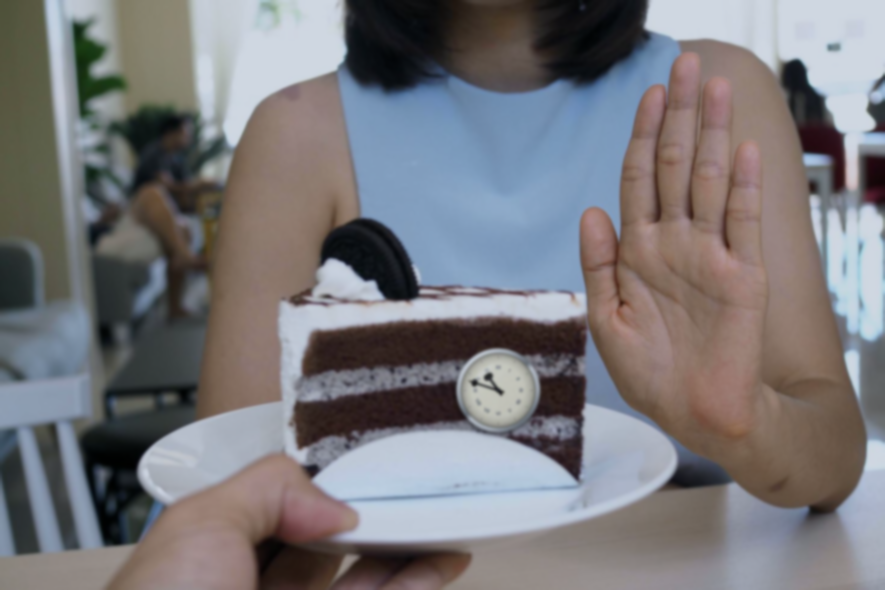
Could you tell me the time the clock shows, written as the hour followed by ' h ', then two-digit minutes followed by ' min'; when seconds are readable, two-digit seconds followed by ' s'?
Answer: 10 h 48 min
